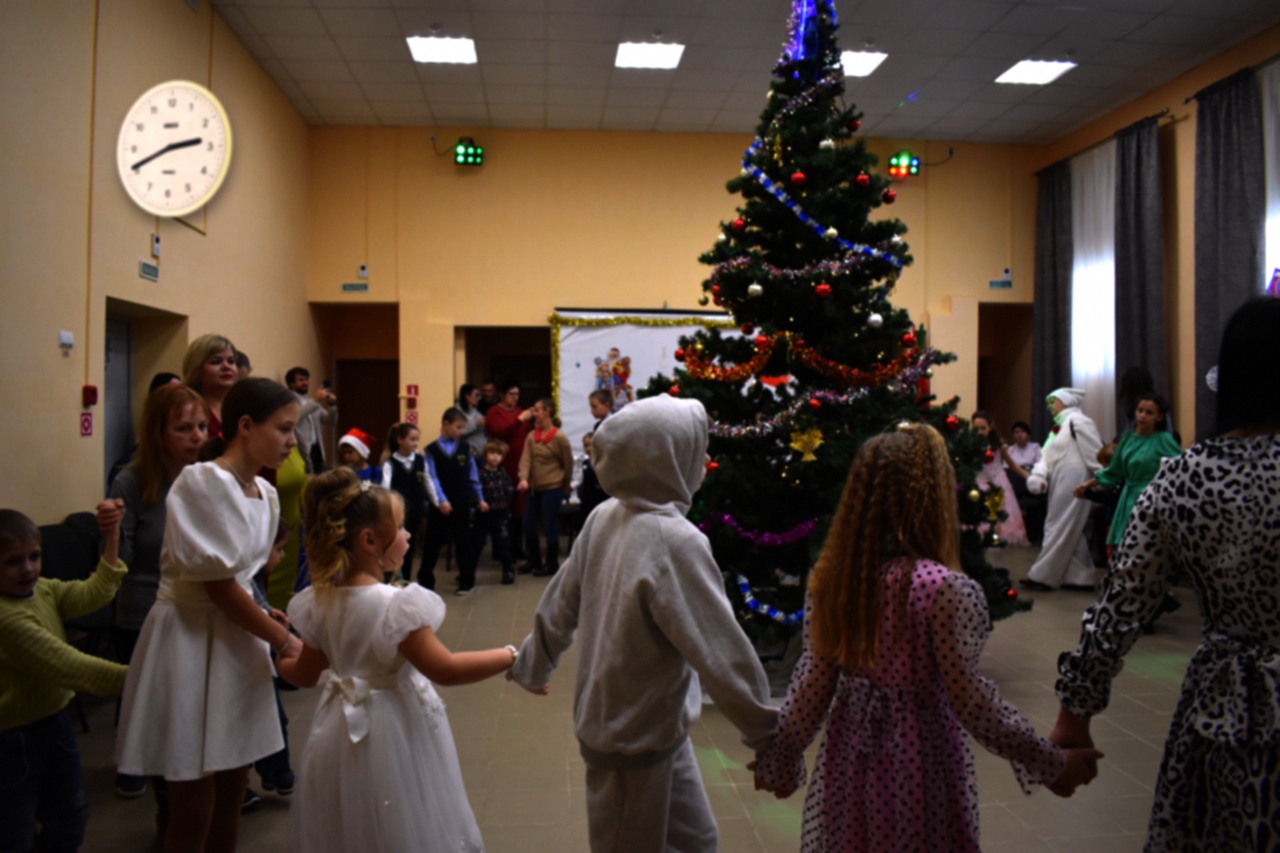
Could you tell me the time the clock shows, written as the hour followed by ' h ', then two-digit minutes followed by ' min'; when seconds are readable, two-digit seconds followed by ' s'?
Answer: 2 h 41 min
